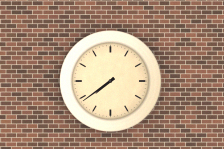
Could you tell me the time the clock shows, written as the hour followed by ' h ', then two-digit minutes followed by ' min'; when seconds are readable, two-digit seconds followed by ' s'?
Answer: 7 h 39 min
